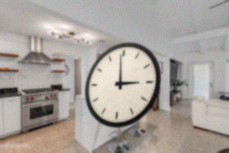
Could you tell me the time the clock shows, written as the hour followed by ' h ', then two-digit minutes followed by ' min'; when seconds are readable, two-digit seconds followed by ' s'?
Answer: 2 h 59 min
